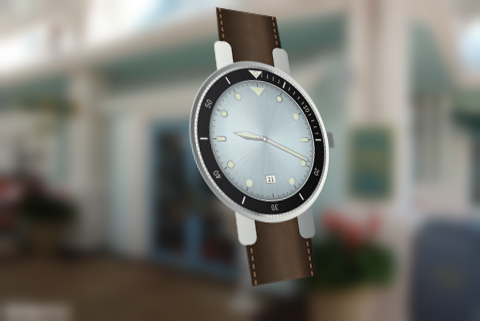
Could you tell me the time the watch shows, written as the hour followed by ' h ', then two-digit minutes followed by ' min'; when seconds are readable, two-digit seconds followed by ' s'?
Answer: 9 h 19 min
